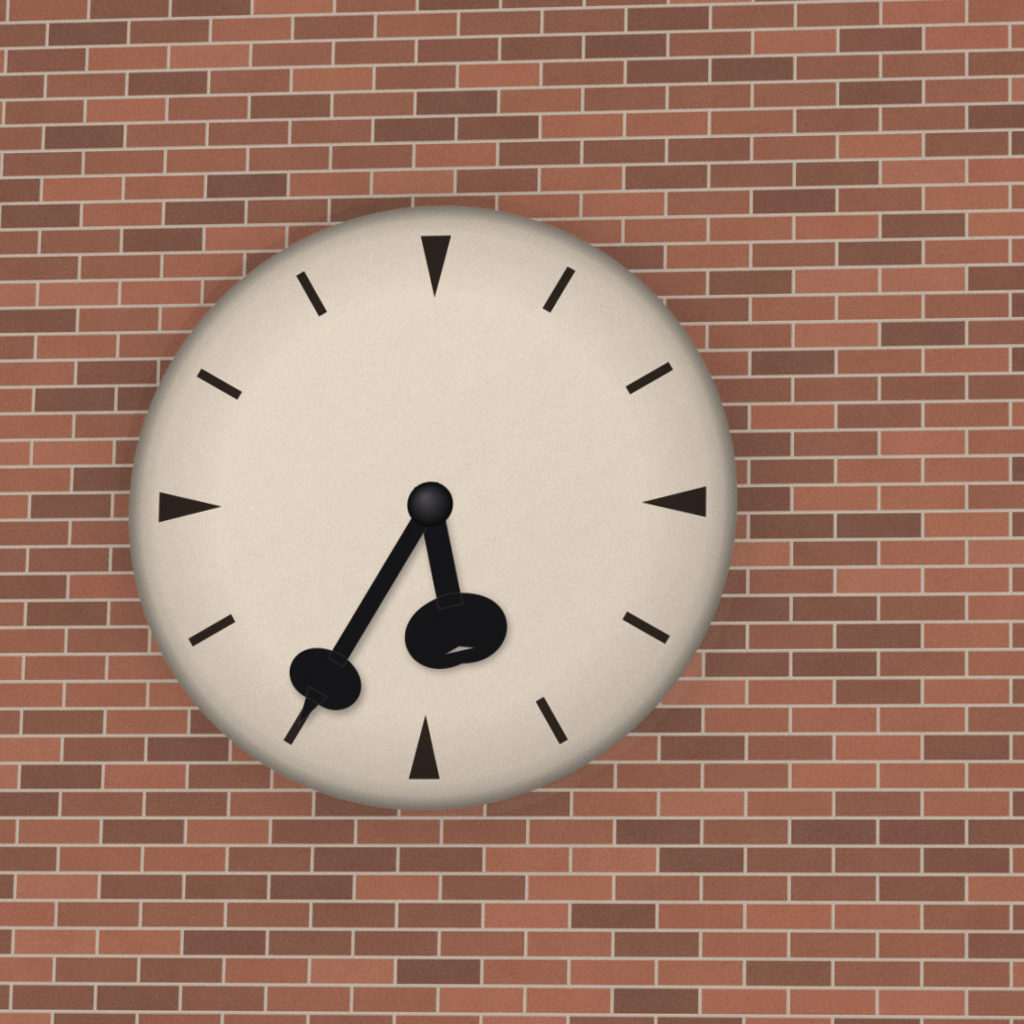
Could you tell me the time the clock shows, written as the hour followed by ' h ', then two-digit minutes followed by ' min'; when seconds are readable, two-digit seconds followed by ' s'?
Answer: 5 h 35 min
